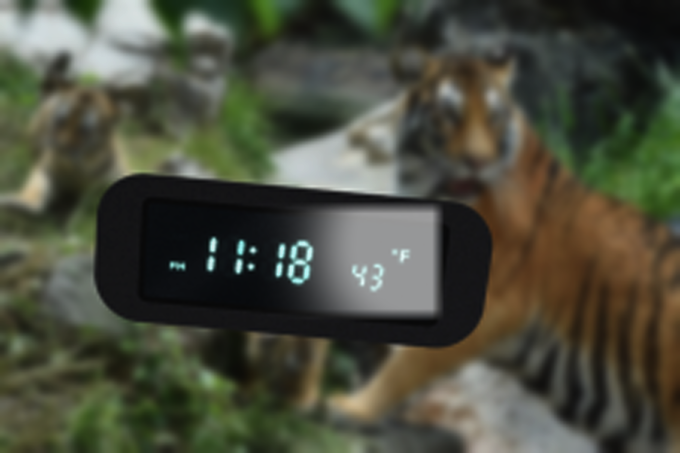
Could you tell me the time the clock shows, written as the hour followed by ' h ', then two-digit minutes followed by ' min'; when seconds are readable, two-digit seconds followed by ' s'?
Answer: 11 h 18 min
